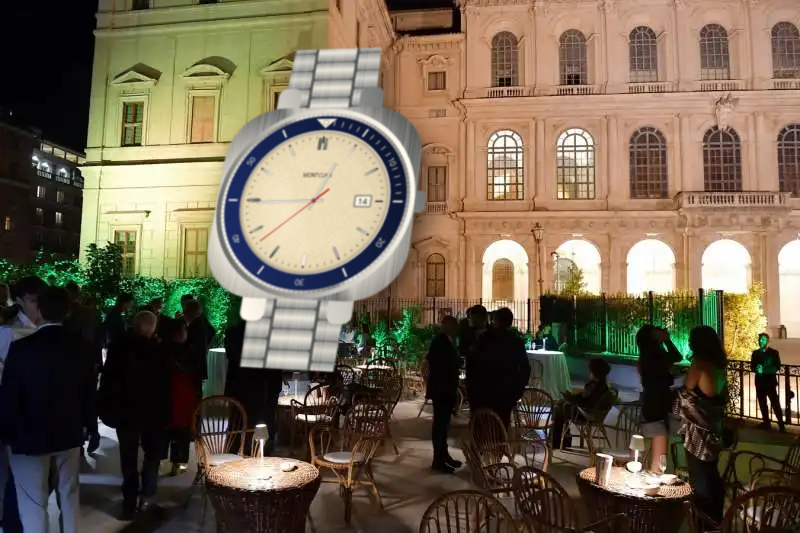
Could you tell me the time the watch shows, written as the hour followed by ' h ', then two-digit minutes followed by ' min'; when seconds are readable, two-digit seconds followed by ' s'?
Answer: 12 h 44 min 38 s
